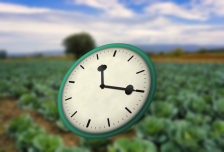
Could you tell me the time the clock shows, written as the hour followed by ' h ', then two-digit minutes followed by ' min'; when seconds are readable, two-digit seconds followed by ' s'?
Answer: 11 h 15 min
